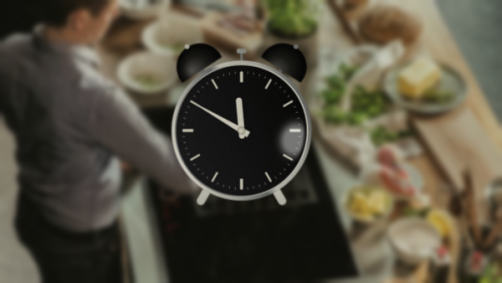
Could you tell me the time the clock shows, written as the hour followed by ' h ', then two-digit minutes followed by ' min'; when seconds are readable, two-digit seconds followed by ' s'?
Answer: 11 h 50 min
